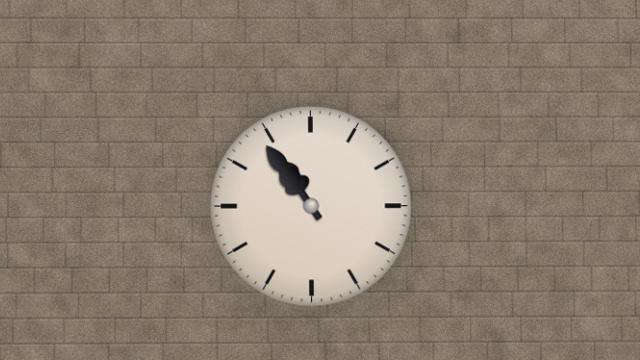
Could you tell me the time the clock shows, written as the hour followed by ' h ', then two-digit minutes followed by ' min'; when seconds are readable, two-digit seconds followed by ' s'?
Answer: 10 h 54 min
